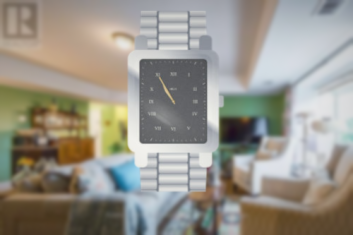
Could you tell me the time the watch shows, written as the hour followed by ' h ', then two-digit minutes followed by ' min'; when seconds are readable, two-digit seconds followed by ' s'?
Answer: 10 h 55 min
